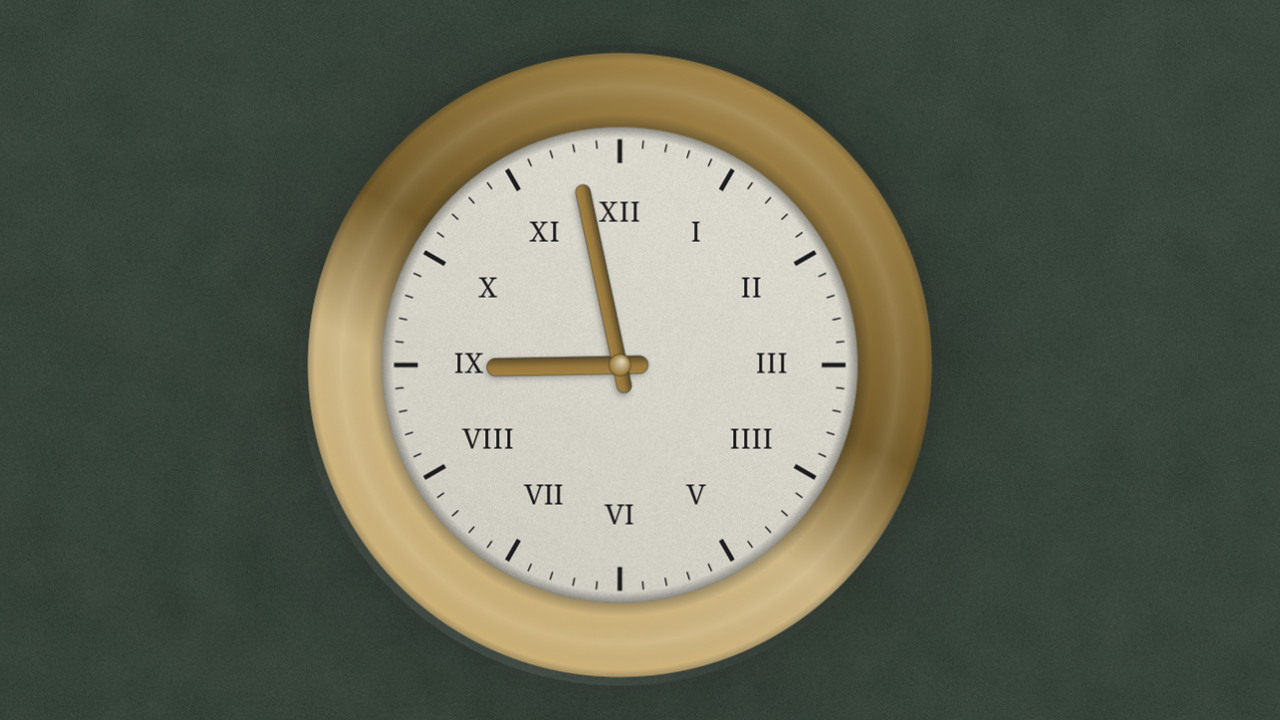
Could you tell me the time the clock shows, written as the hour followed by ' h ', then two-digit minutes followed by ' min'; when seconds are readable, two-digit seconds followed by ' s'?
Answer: 8 h 58 min
